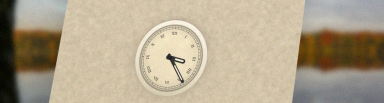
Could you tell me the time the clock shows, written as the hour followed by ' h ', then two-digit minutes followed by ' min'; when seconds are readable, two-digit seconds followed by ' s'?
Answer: 3 h 24 min
